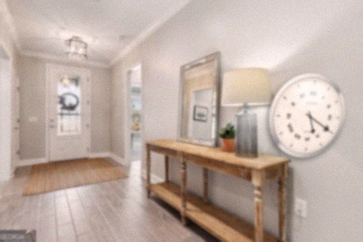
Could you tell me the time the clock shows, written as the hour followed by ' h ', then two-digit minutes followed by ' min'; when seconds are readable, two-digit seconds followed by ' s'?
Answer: 5 h 20 min
